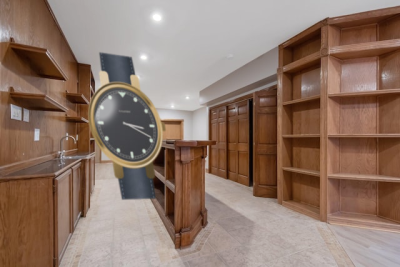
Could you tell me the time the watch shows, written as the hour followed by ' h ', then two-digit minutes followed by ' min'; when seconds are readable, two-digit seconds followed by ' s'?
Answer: 3 h 19 min
